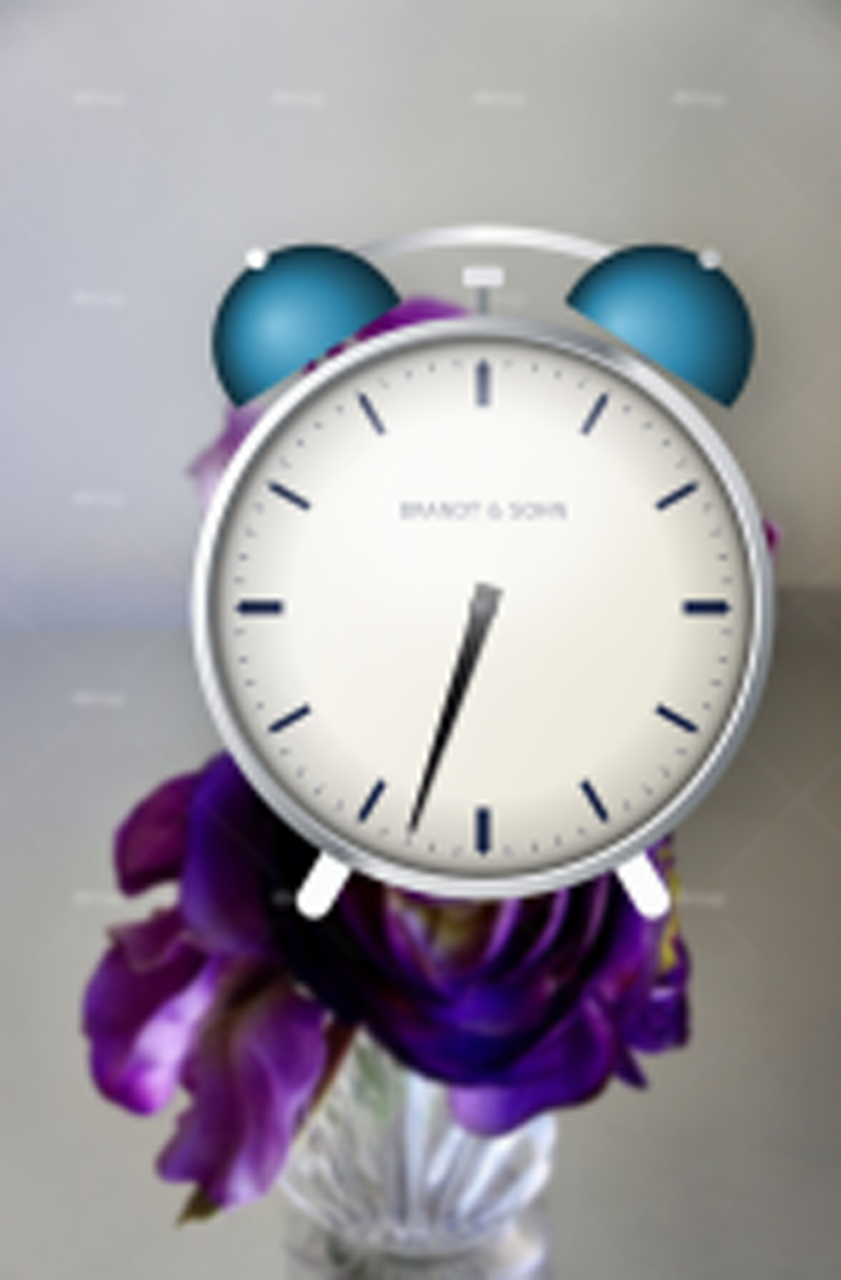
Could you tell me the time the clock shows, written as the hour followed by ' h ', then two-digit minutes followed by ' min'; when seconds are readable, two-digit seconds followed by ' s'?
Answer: 6 h 33 min
